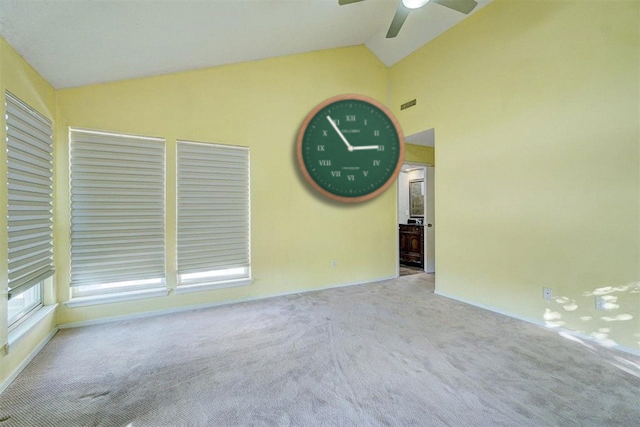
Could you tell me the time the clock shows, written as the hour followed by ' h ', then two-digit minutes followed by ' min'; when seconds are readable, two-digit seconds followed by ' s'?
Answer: 2 h 54 min
